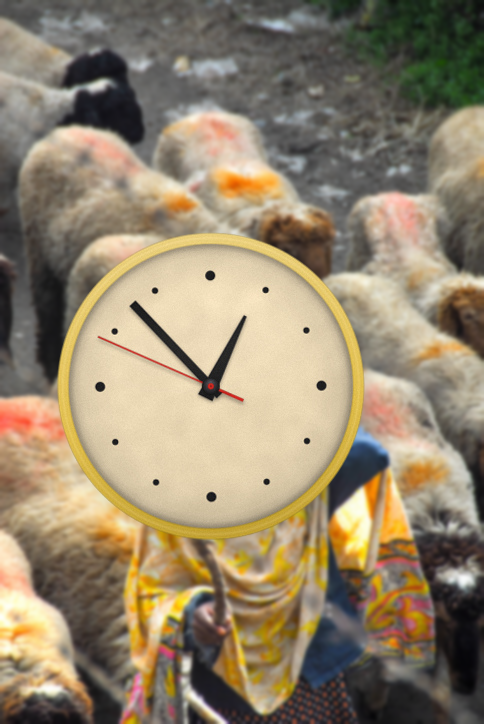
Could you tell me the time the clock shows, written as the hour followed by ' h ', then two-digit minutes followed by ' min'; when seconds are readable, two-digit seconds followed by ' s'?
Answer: 12 h 52 min 49 s
